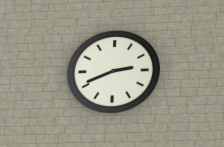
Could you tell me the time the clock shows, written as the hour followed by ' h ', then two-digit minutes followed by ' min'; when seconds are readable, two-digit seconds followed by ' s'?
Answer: 2 h 41 min
